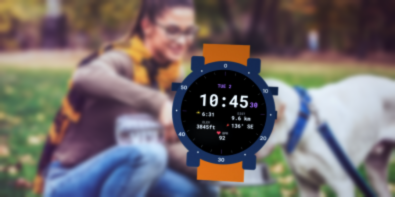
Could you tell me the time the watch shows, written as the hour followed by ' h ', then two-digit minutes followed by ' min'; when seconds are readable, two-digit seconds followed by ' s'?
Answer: 10 h 45 min
